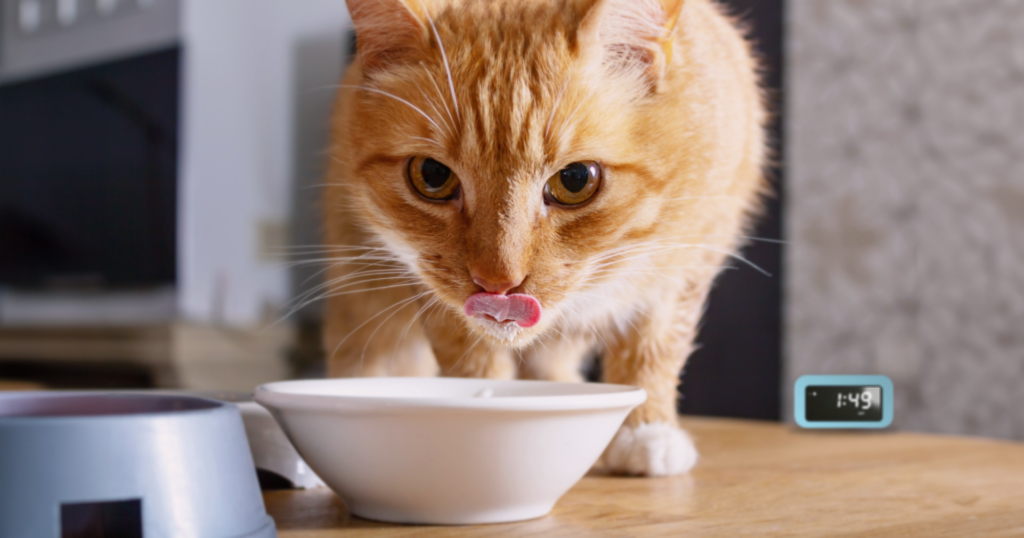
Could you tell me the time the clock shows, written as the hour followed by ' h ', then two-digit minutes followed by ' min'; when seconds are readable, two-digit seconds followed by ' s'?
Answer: 1 h 49 min
